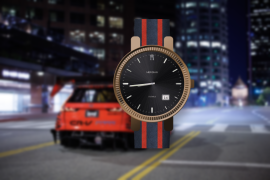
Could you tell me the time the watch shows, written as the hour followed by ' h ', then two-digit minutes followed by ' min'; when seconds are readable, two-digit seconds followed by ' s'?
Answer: 8 h 44 min
